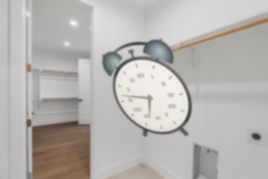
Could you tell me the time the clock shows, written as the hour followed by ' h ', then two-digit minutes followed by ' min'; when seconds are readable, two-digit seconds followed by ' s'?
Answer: 6 h 47 min
